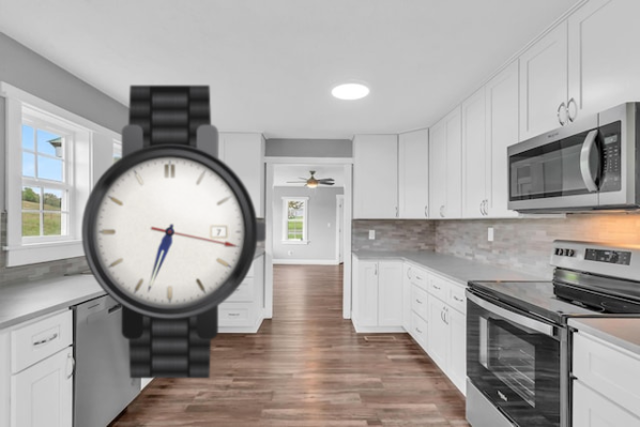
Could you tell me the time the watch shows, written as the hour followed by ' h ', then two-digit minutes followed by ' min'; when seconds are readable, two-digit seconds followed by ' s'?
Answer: 6 h 33 min 17 s
